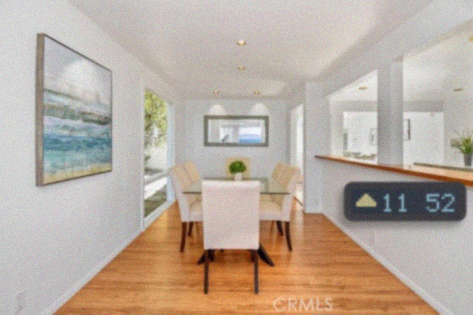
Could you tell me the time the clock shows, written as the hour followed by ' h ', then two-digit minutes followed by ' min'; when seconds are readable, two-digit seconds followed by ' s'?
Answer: 11 h 52 min
